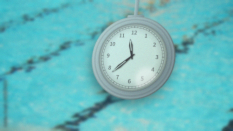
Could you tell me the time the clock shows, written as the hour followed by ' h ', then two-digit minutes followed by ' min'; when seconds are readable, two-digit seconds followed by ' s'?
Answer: 11 h 38 min
